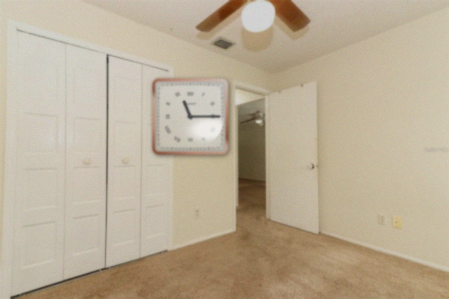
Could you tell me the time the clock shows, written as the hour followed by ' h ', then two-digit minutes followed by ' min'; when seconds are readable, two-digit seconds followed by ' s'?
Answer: 11 h 15 min
